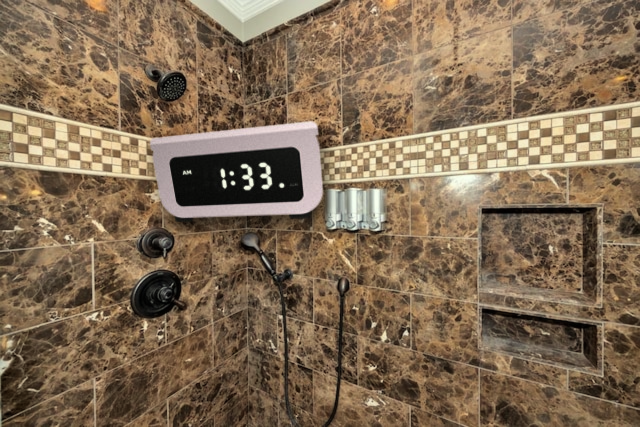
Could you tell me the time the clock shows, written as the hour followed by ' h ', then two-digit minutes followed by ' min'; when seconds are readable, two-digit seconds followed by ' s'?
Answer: 1 h 33 min
